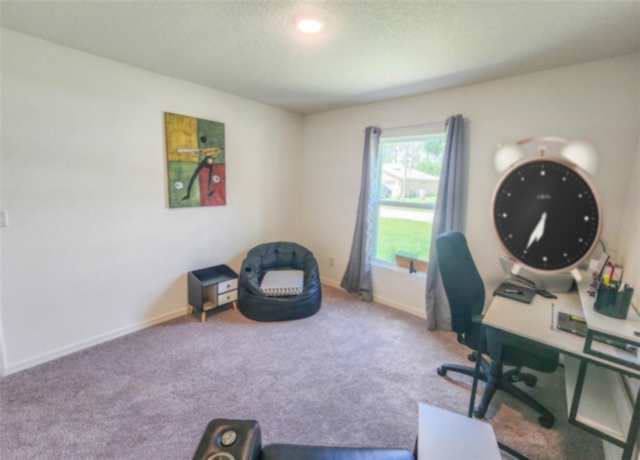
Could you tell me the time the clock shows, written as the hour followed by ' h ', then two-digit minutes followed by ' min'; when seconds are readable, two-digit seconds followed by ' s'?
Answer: 6 h 35 min
